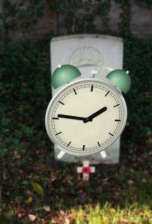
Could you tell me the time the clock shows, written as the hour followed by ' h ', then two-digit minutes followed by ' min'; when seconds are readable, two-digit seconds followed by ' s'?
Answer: 1 h 46 min
